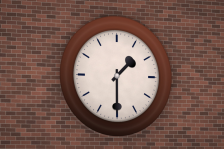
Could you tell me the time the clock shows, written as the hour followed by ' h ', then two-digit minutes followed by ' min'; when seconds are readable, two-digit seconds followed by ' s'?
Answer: 1 h 30 min
